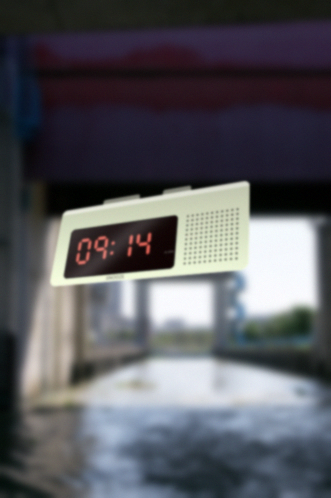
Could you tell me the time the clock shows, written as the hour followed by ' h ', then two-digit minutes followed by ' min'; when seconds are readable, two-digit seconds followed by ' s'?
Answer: 9 h 14 min
